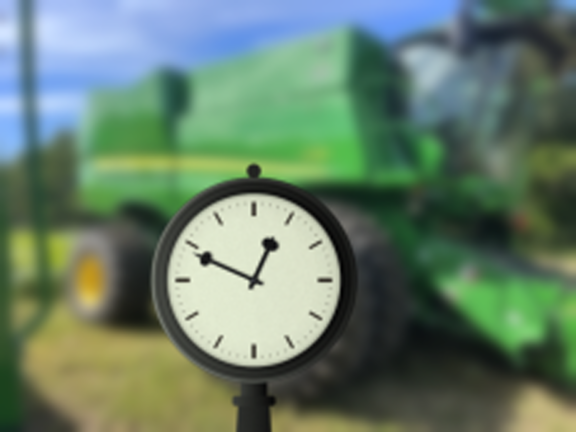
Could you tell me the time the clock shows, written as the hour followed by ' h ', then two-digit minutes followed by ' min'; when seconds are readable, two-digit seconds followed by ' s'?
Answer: 12 h 49 min
